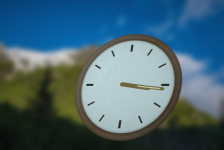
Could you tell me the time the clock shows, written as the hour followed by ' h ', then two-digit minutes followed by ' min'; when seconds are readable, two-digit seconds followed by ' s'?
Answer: 3 h 16 min
